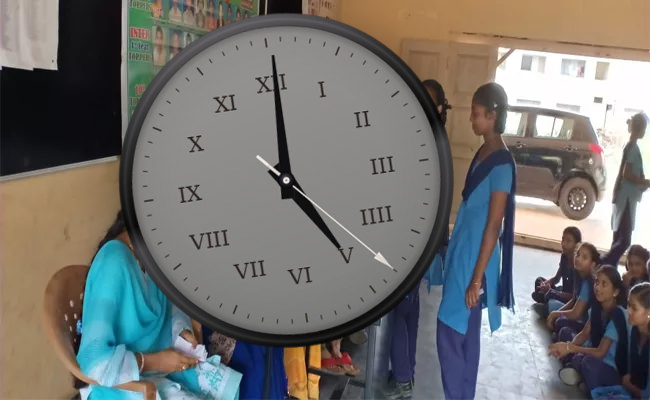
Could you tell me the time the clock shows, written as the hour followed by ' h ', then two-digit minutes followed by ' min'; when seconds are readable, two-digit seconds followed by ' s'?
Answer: 5 h 00 min 23 s
